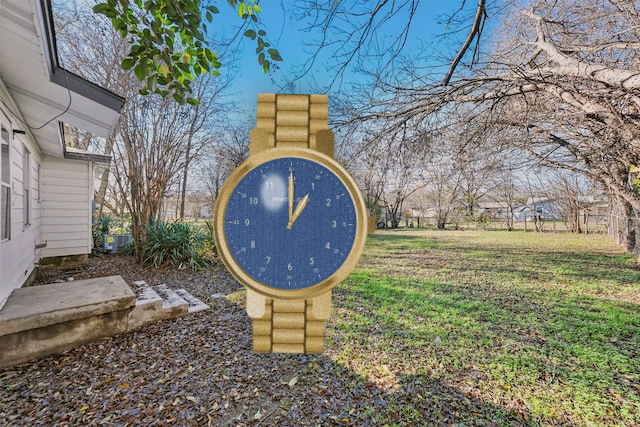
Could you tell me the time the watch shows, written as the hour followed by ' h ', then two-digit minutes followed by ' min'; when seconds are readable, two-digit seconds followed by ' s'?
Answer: 1 h 00 min
